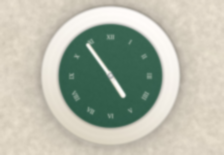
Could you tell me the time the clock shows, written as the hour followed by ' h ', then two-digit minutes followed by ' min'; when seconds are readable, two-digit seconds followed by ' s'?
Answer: 4 h 54 min
